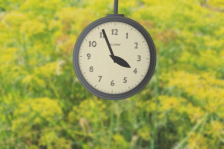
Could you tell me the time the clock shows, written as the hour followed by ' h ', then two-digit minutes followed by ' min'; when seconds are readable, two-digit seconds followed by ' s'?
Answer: 3 h 56 min
